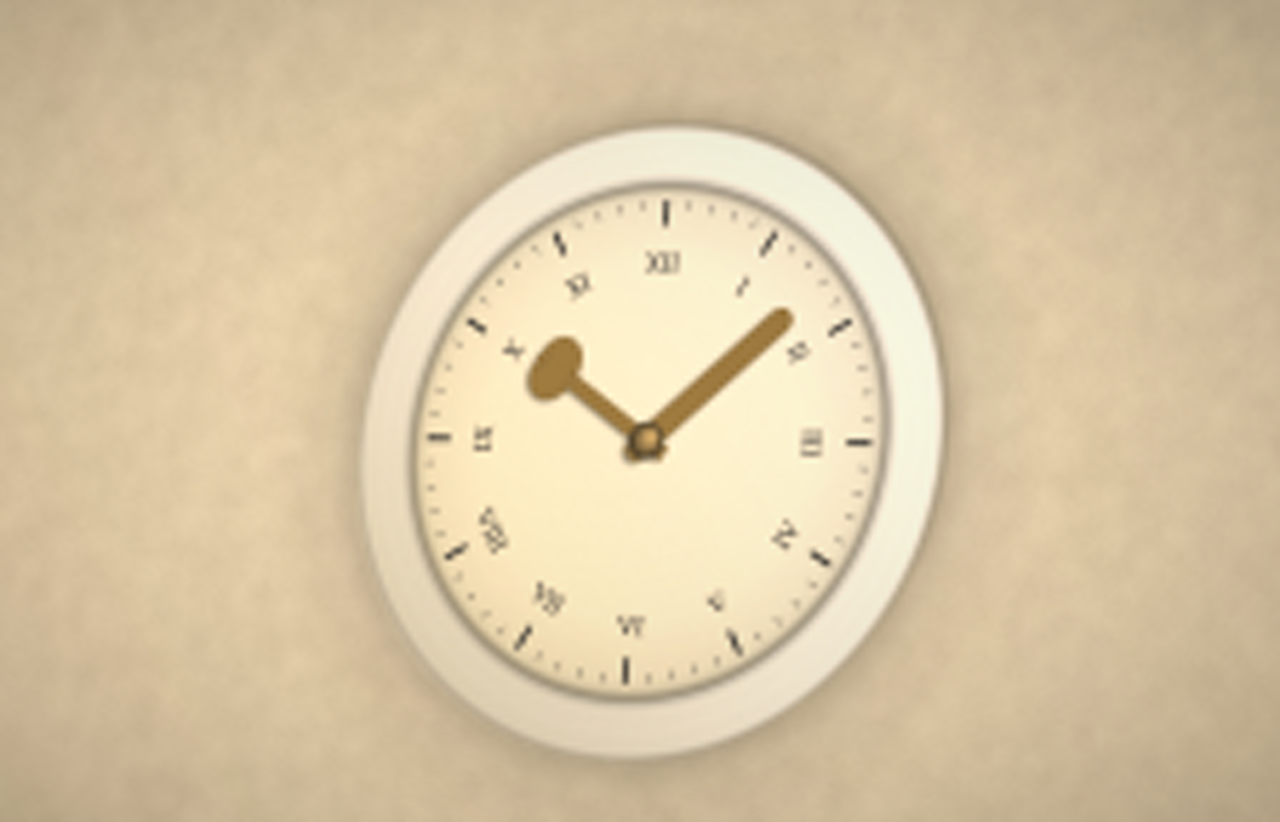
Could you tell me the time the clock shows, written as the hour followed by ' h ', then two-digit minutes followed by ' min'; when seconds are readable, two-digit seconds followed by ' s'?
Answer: 10 h 08 min
